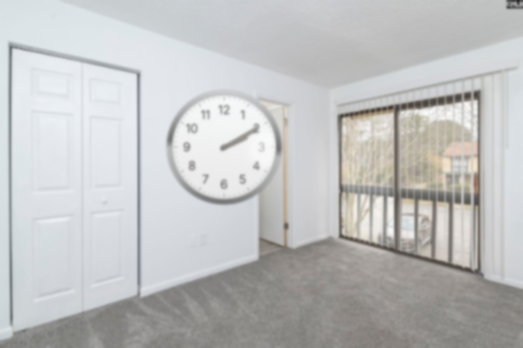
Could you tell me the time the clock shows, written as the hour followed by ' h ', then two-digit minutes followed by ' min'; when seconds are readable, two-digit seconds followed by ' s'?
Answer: 2 h 10 min
